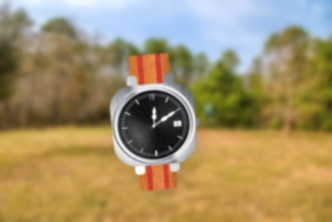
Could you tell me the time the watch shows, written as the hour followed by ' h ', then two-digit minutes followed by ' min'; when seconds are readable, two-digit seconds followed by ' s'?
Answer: 12 h 10 min
